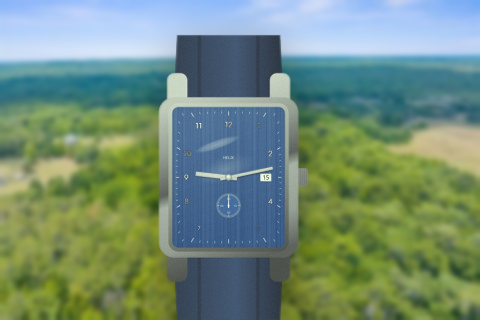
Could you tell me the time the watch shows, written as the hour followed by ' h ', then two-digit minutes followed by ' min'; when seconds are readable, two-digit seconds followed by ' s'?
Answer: 9 h 13 min
